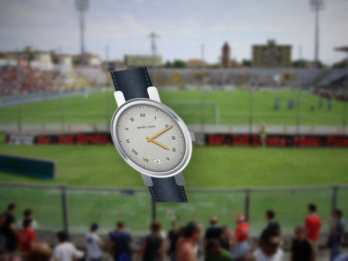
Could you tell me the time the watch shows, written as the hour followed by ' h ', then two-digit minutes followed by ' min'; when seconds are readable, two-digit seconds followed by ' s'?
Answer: 4 h 11 min
